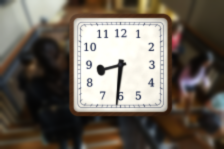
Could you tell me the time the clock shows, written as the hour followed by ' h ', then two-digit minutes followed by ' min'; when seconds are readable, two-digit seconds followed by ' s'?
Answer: 8 h 31 min
